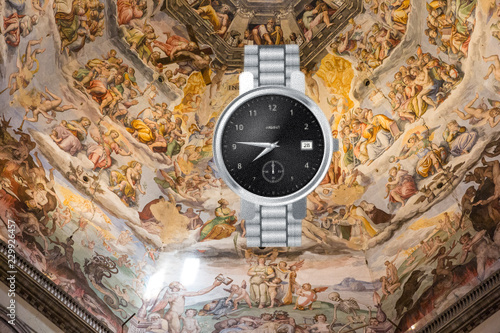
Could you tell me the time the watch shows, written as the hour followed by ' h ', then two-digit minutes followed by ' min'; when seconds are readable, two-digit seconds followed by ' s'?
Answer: 7 h 46 min
